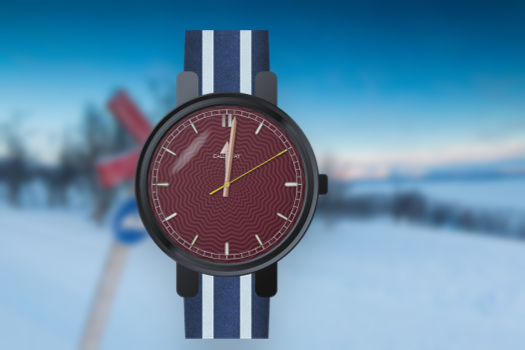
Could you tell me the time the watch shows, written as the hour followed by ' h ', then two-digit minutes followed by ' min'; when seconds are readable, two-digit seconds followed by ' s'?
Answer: 12 h 01 min 10 s
